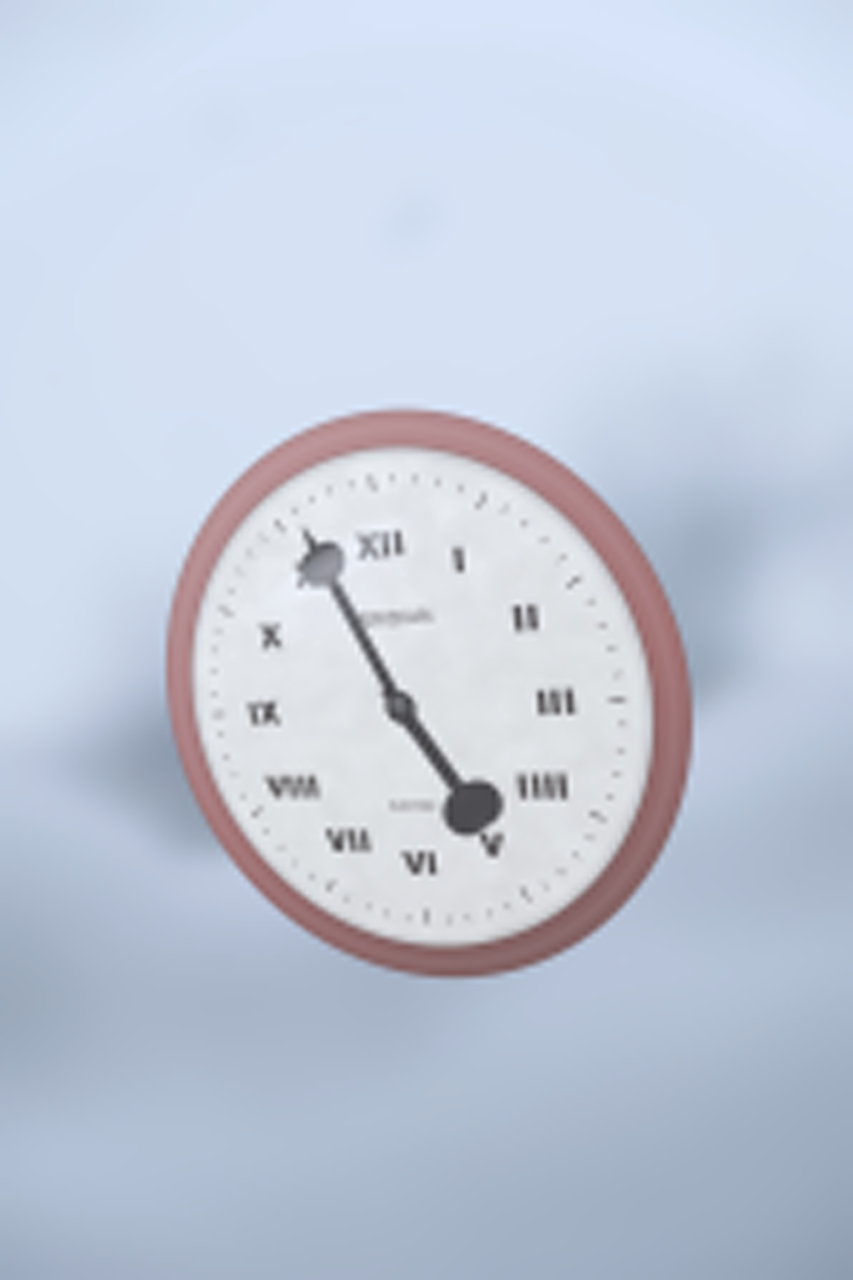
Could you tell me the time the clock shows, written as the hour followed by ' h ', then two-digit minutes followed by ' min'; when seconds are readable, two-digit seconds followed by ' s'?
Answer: 4 h 56 min
